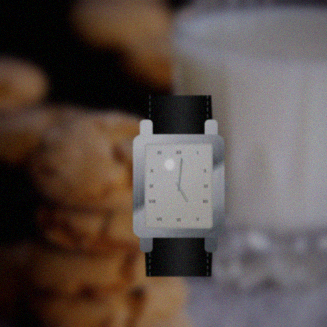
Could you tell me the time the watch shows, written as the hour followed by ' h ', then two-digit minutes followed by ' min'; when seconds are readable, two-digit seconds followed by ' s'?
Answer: 5 h 01 min
